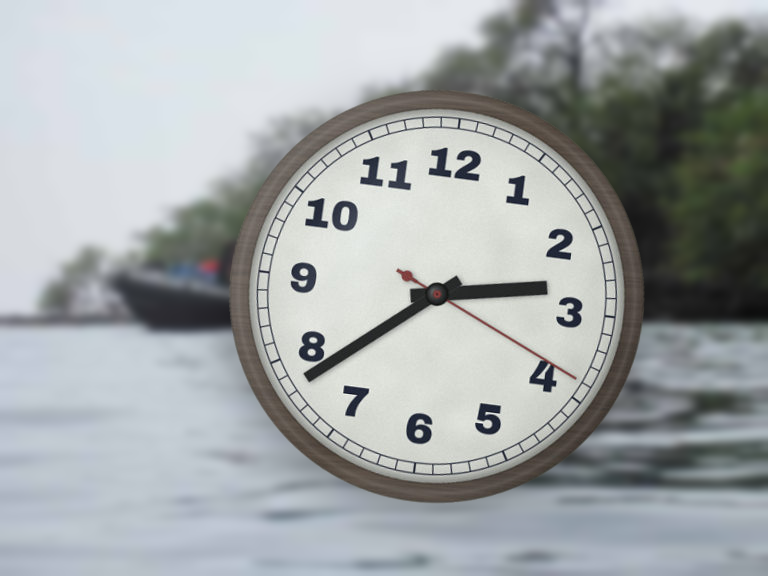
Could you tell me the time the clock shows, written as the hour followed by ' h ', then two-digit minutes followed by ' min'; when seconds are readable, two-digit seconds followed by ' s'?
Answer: 2 h 38 min 19 s
